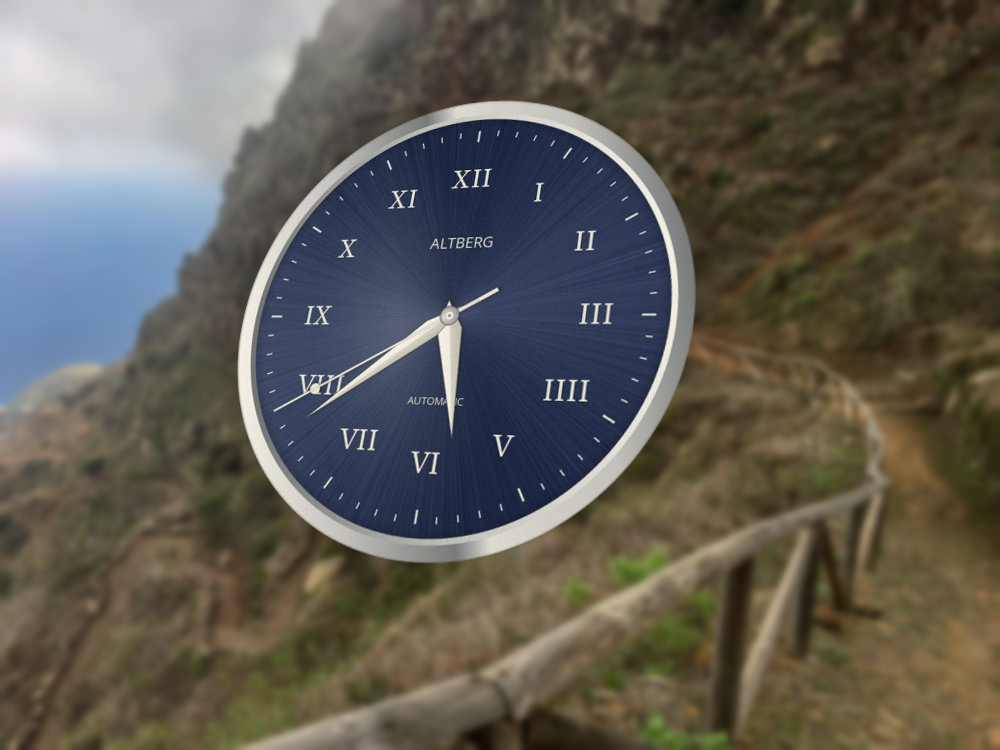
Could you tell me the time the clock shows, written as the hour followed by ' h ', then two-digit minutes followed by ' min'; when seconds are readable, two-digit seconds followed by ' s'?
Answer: 5 h 38 min 40 s
